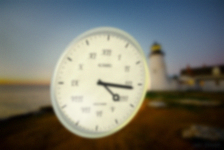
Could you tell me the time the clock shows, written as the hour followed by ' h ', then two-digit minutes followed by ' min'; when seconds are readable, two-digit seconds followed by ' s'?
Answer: 4 h 16 min
